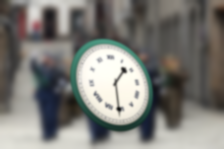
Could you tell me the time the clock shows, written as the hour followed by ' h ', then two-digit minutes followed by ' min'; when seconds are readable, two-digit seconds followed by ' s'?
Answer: 1 h 31 min
